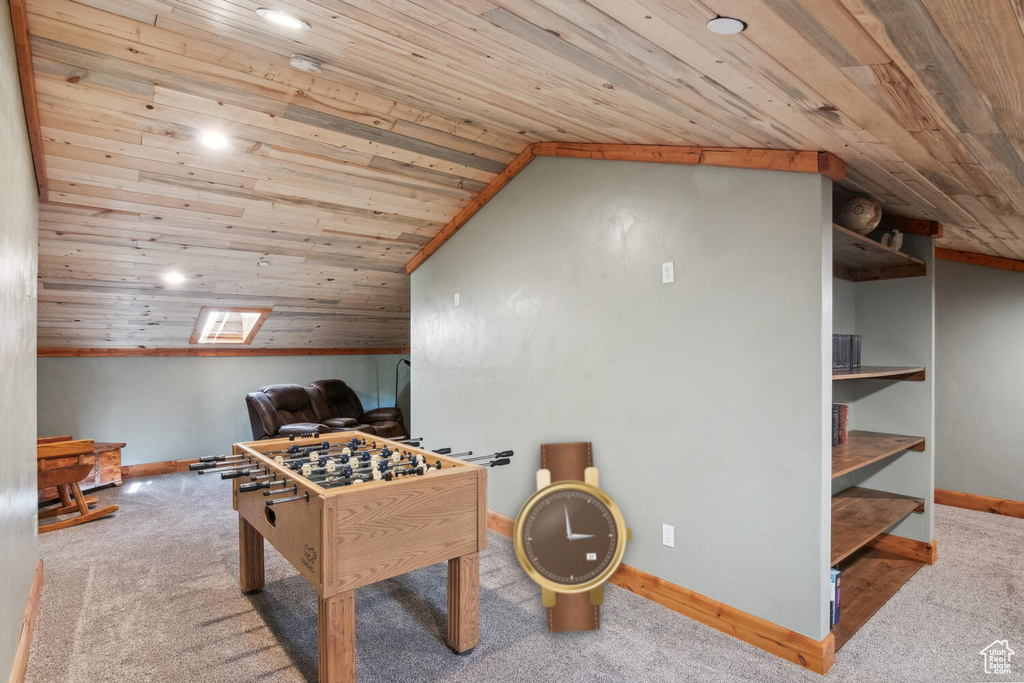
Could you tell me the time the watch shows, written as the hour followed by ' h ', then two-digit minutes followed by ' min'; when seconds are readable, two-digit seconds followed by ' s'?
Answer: 2 h 59 min
